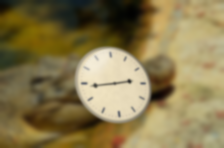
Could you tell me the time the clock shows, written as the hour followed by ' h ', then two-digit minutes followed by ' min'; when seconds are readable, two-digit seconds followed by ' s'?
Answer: 2 h 44 min
